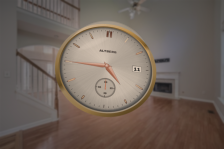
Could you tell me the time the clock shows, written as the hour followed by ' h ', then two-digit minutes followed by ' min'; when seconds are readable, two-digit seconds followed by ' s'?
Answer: 4 h 45 min
